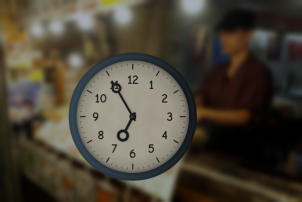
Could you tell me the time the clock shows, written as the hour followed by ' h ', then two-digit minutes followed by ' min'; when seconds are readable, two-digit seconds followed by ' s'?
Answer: 6 h 55 min
